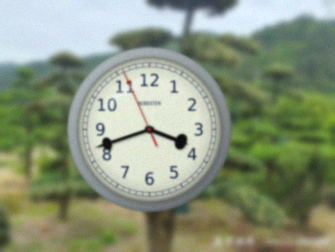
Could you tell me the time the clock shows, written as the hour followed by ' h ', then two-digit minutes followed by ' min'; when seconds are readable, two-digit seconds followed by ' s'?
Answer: 3 h 41 min 56 s
